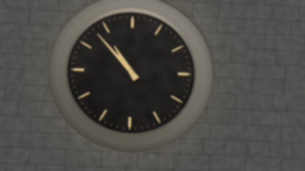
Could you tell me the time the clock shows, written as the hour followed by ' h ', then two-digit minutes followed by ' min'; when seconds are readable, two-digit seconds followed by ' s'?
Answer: 10 h 53 min
